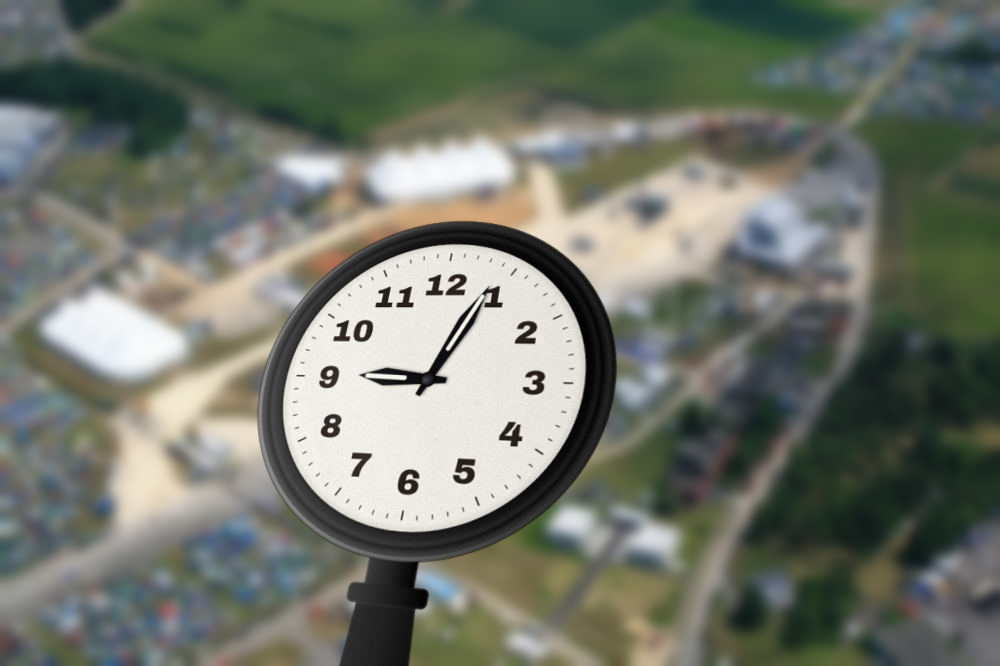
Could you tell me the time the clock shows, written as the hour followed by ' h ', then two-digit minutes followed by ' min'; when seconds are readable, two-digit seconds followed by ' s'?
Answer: 9 h 04 min
